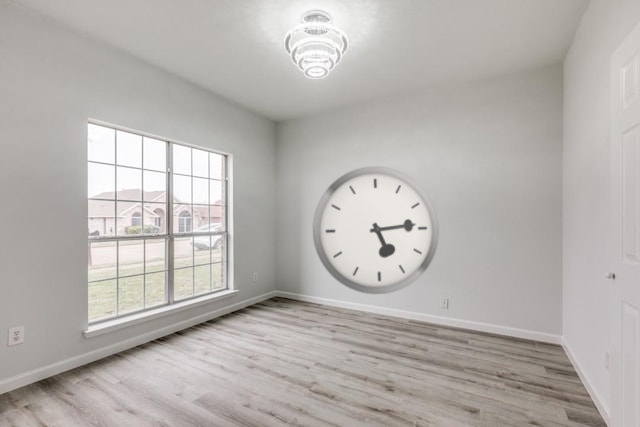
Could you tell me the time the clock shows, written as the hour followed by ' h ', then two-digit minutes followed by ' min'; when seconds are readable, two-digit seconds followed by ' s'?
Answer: 5 h 14 min
